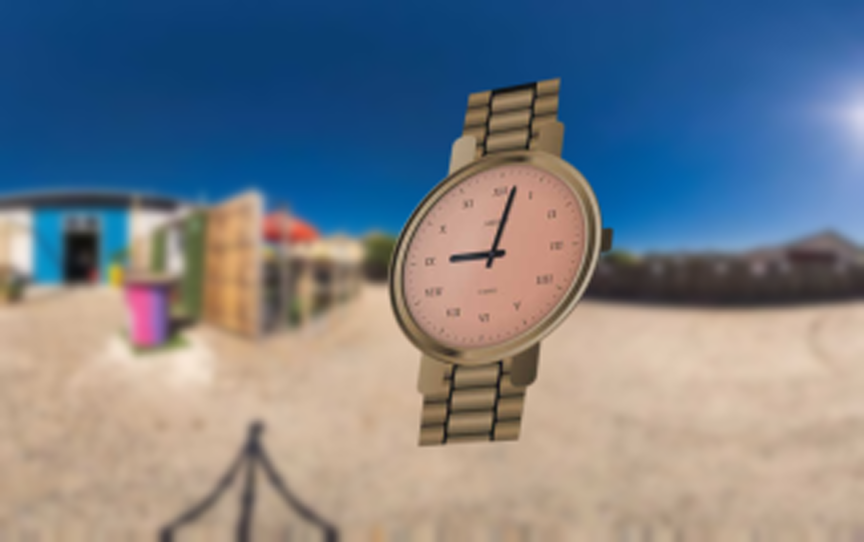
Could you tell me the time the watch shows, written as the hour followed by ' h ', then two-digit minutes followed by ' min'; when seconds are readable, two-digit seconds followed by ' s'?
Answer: 9 h 02 min
